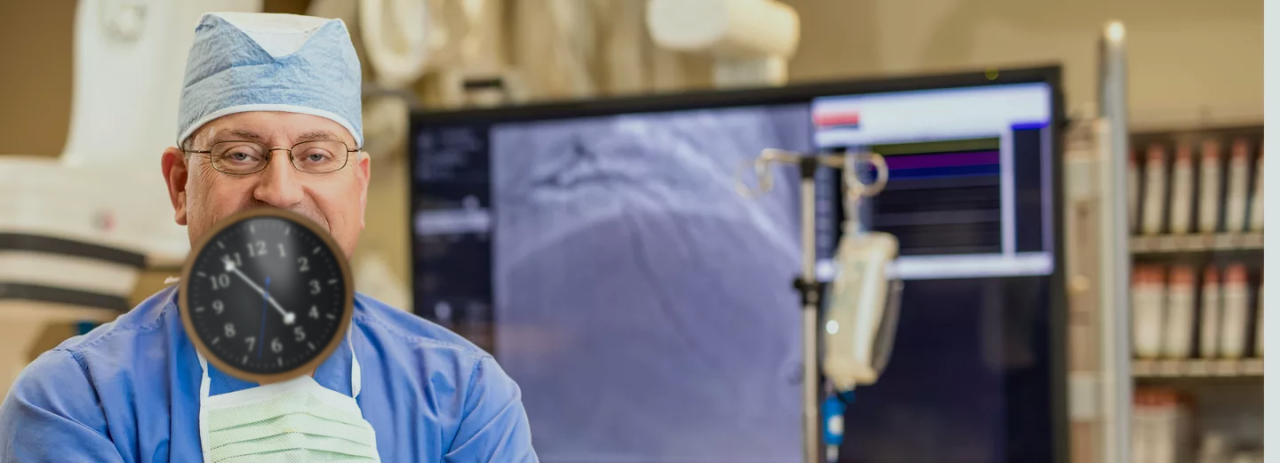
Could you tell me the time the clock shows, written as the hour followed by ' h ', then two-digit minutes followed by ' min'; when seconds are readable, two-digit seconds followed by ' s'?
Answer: 4 h 53 min 33 s
